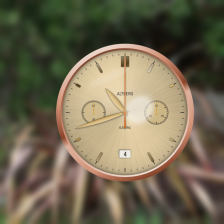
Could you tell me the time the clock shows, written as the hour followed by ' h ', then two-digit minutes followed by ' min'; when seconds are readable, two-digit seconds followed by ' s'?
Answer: 10 h 42 min
